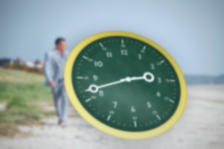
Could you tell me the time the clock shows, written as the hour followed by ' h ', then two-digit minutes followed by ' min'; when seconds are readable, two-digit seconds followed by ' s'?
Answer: 2 h 42 min
